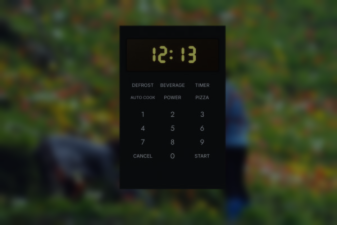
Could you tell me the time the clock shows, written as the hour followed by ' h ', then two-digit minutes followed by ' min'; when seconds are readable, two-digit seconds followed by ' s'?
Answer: 12 h 13 min
